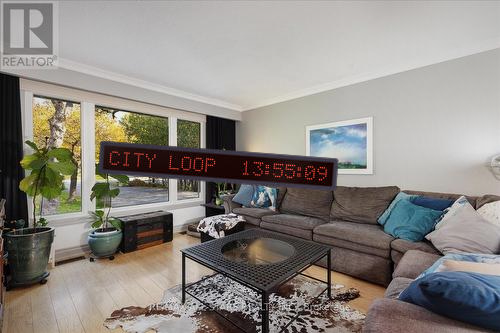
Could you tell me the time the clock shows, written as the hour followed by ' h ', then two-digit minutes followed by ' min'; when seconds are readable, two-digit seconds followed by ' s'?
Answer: 13 h 55 min 09 s
